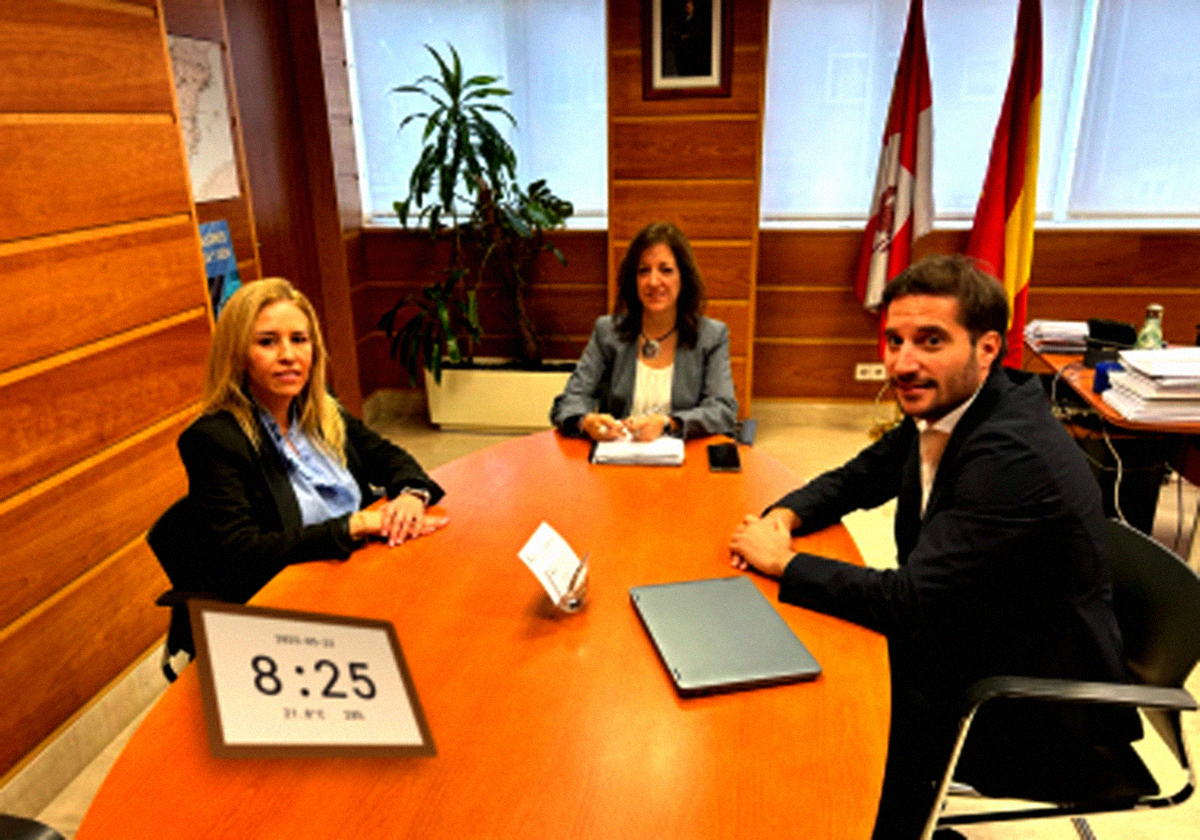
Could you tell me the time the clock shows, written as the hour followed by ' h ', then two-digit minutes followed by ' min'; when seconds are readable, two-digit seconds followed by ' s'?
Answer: 8 h 25 min
